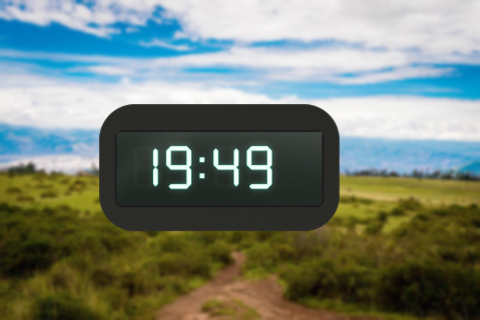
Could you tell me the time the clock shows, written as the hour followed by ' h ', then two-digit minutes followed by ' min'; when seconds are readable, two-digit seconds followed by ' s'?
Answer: 19 h 49 min
